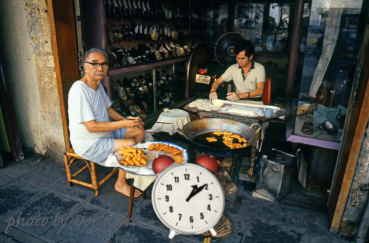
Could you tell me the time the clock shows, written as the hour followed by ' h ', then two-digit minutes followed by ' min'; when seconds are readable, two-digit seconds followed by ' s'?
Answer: 1 h 09 min
